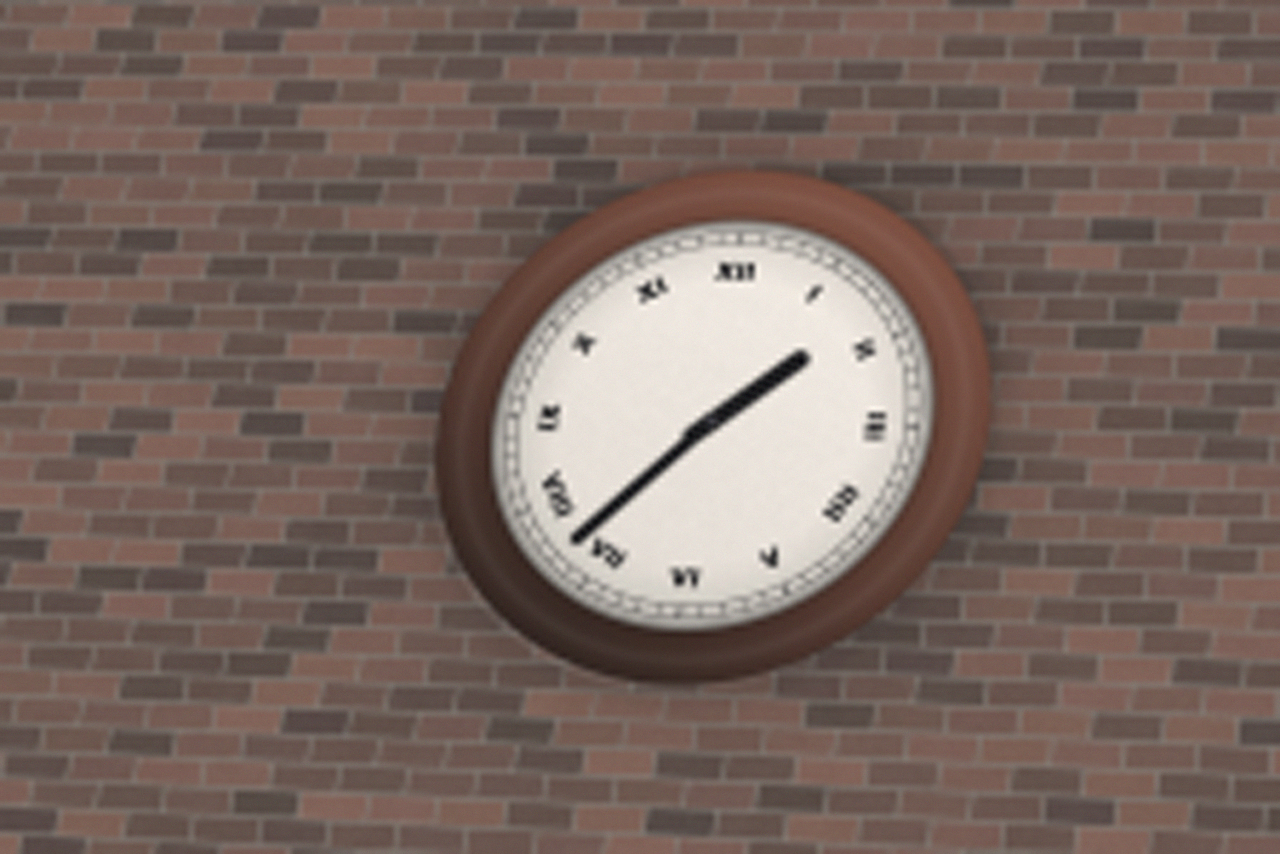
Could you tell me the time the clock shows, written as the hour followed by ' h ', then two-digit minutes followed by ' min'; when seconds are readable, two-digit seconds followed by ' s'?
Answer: 1 h 37 min
